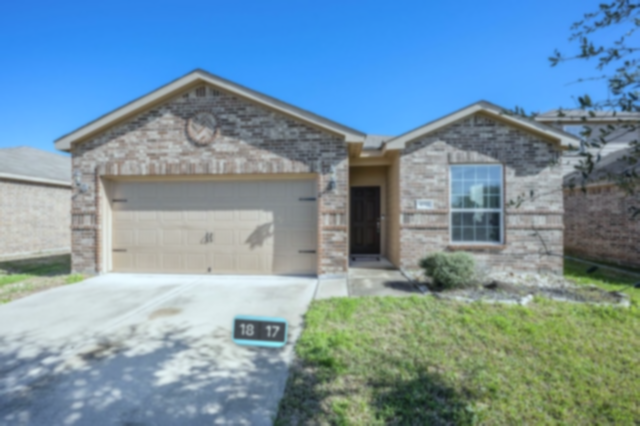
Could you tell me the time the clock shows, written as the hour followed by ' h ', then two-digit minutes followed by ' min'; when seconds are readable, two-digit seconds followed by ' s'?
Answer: 18 h 17 min
